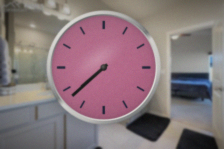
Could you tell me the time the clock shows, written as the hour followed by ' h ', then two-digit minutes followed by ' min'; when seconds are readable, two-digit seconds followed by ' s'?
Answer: 7 h 38 min
